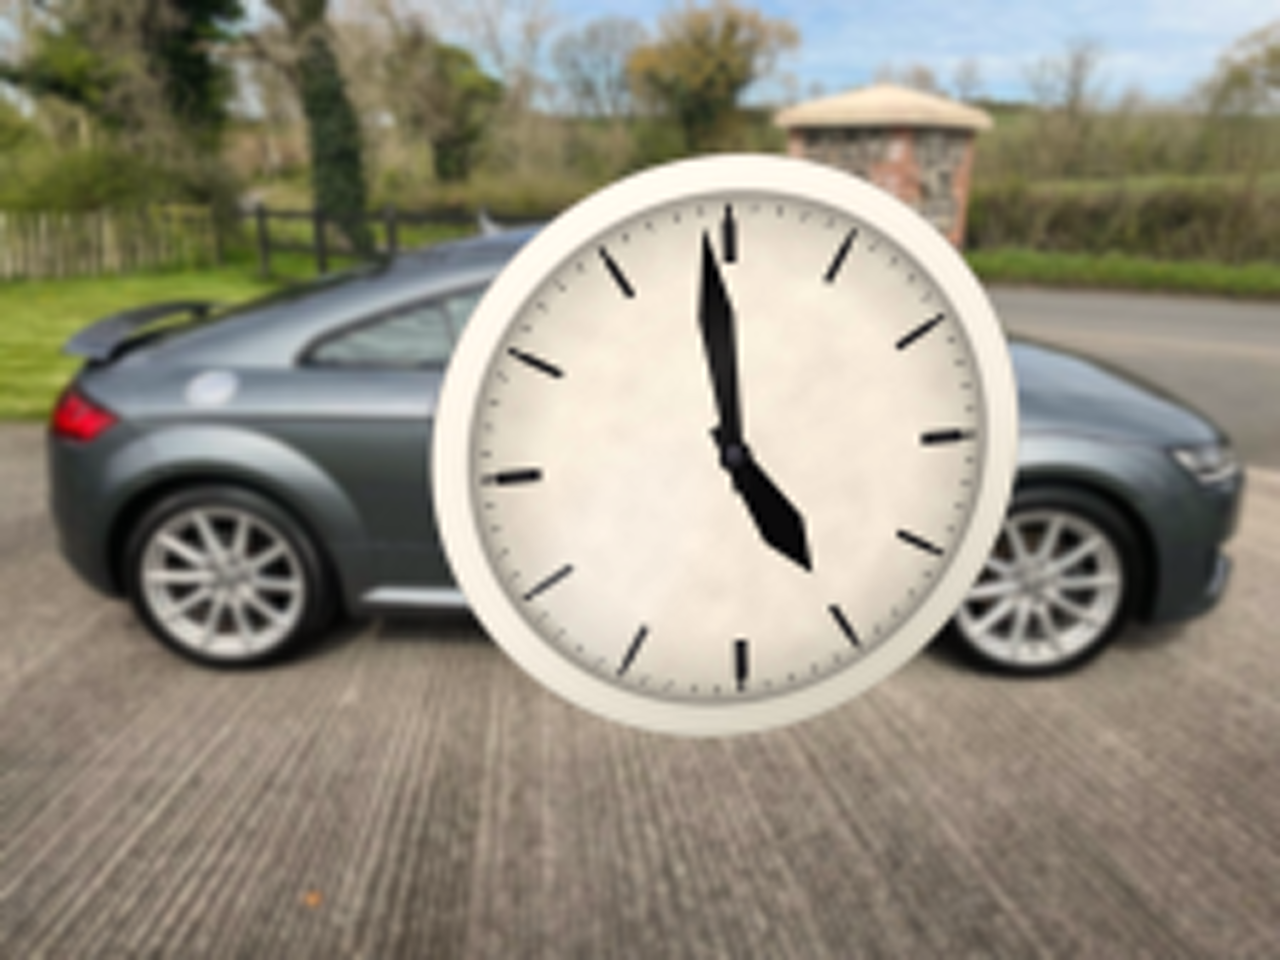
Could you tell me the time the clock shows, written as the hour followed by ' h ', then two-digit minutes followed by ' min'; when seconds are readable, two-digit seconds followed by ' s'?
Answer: 4 h 59 min
